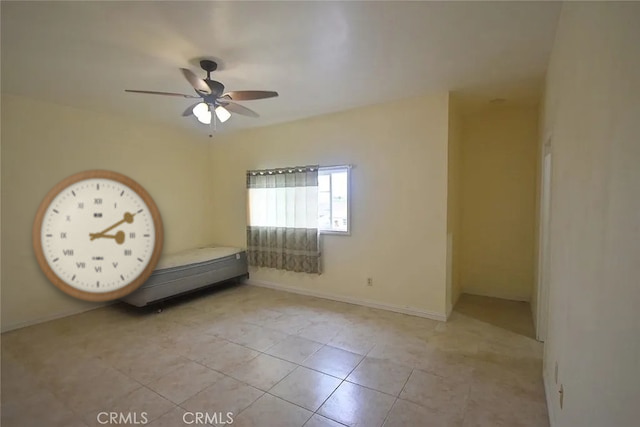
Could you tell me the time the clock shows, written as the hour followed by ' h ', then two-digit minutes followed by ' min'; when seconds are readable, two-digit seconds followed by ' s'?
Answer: 3 h 10 min
